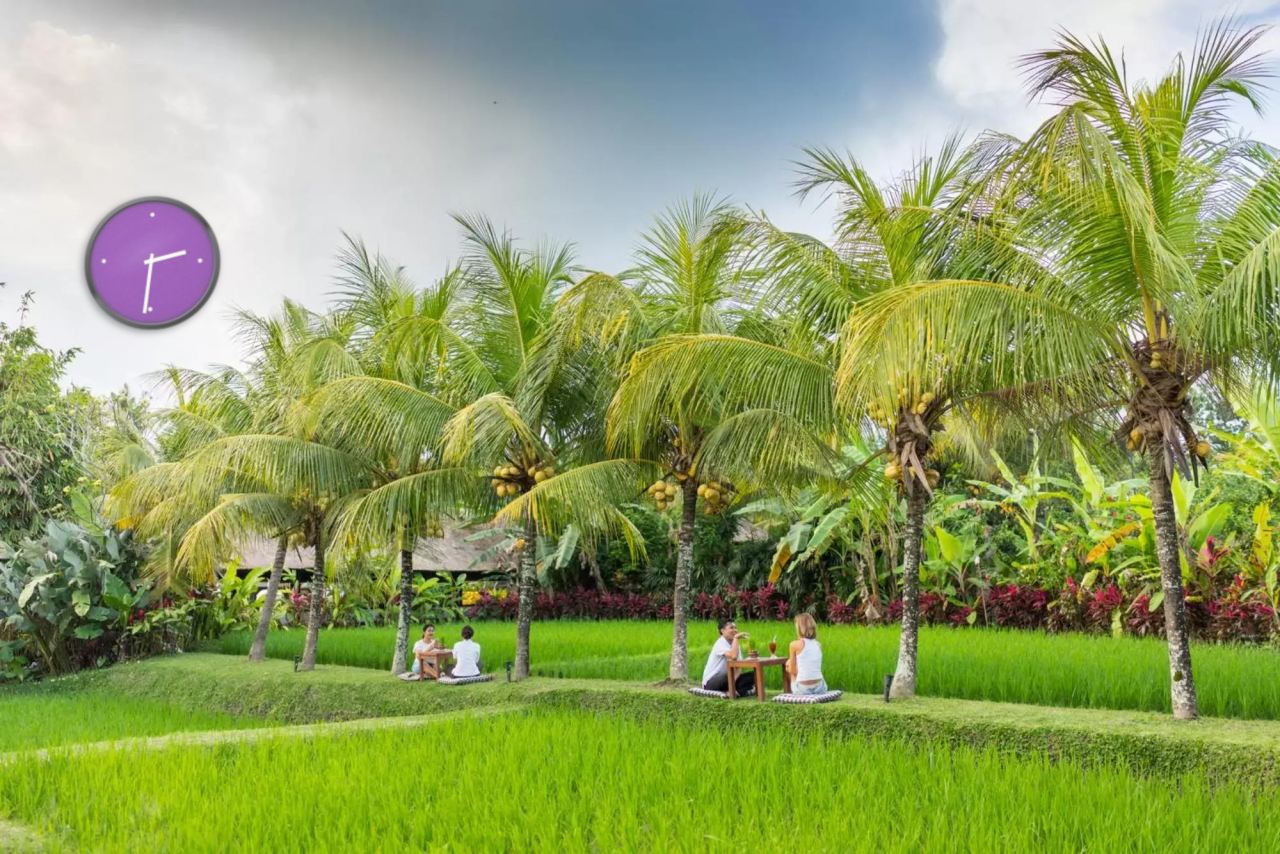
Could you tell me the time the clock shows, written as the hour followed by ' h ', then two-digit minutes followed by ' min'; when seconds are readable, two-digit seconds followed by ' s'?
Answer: 2 h 31 min
